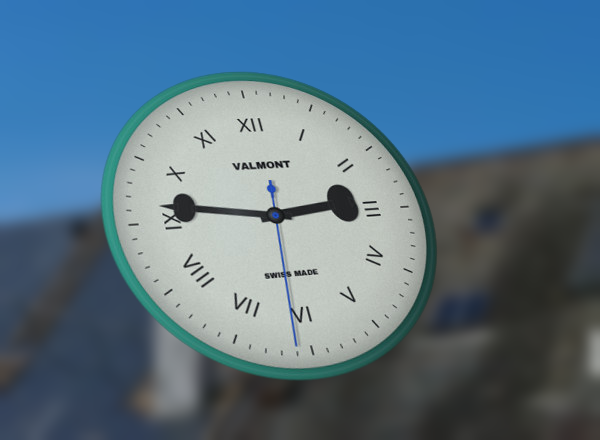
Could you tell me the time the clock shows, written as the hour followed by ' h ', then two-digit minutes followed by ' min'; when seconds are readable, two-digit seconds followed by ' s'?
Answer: 2 h 46 min 31 s
